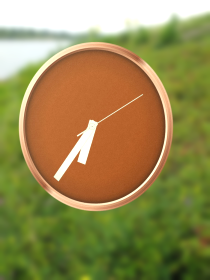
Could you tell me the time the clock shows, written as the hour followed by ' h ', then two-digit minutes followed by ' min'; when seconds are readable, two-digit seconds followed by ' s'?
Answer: 6 h 36 min 10 s
